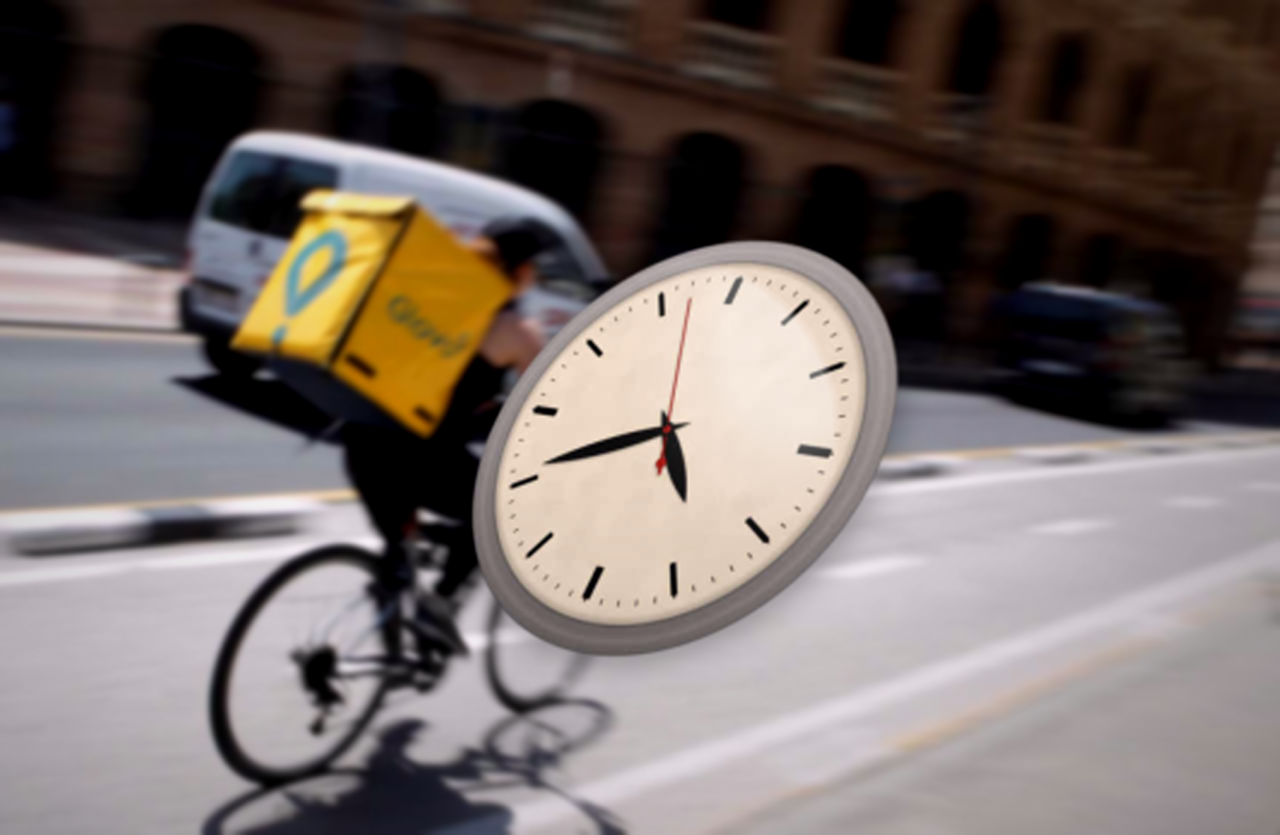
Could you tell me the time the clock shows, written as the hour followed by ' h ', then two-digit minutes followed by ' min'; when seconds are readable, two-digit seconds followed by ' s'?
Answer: 4 h 40 min 57 s
